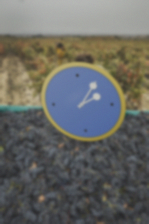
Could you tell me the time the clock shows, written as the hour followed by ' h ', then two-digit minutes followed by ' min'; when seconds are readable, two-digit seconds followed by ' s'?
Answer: 2 h 06 min
